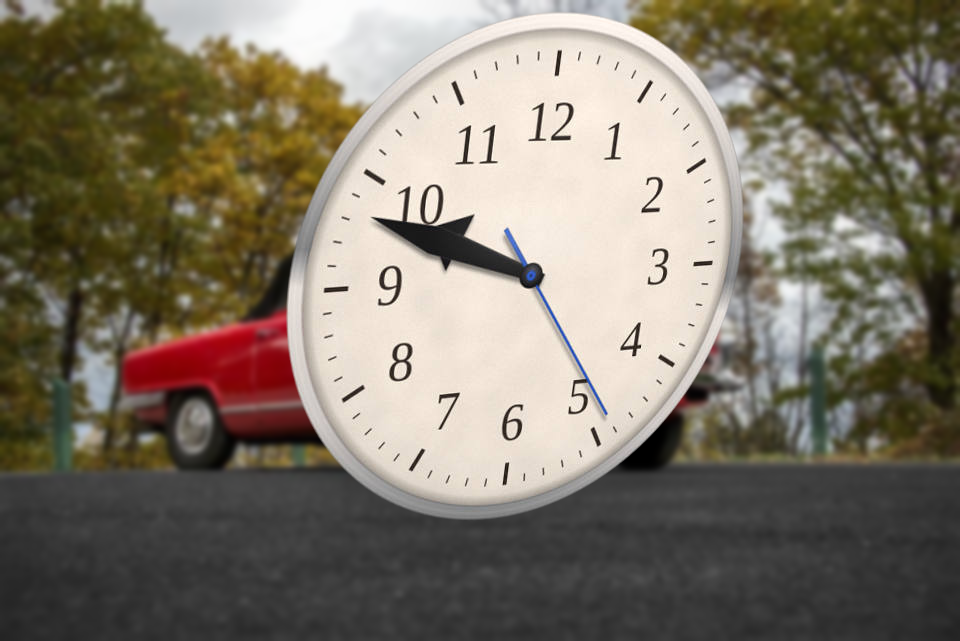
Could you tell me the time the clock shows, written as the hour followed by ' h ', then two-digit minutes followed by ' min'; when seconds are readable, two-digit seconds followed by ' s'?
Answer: 9 h 48 min 24 s
